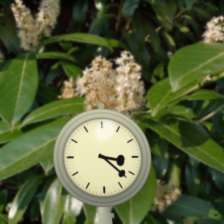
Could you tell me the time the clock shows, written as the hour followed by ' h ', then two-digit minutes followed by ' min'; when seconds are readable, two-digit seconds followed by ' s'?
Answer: 3 h 22 min
